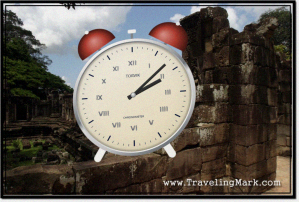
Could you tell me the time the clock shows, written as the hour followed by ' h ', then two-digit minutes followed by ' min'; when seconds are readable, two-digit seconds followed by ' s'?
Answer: 2 h 08 min
